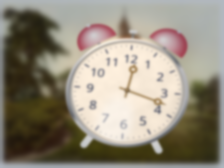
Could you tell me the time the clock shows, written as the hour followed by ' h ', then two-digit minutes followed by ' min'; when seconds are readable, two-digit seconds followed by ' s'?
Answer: 12 h 18 min
